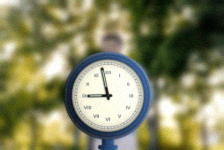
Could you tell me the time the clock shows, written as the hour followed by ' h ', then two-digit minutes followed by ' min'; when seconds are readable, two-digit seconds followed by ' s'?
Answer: 8 h 58 min
